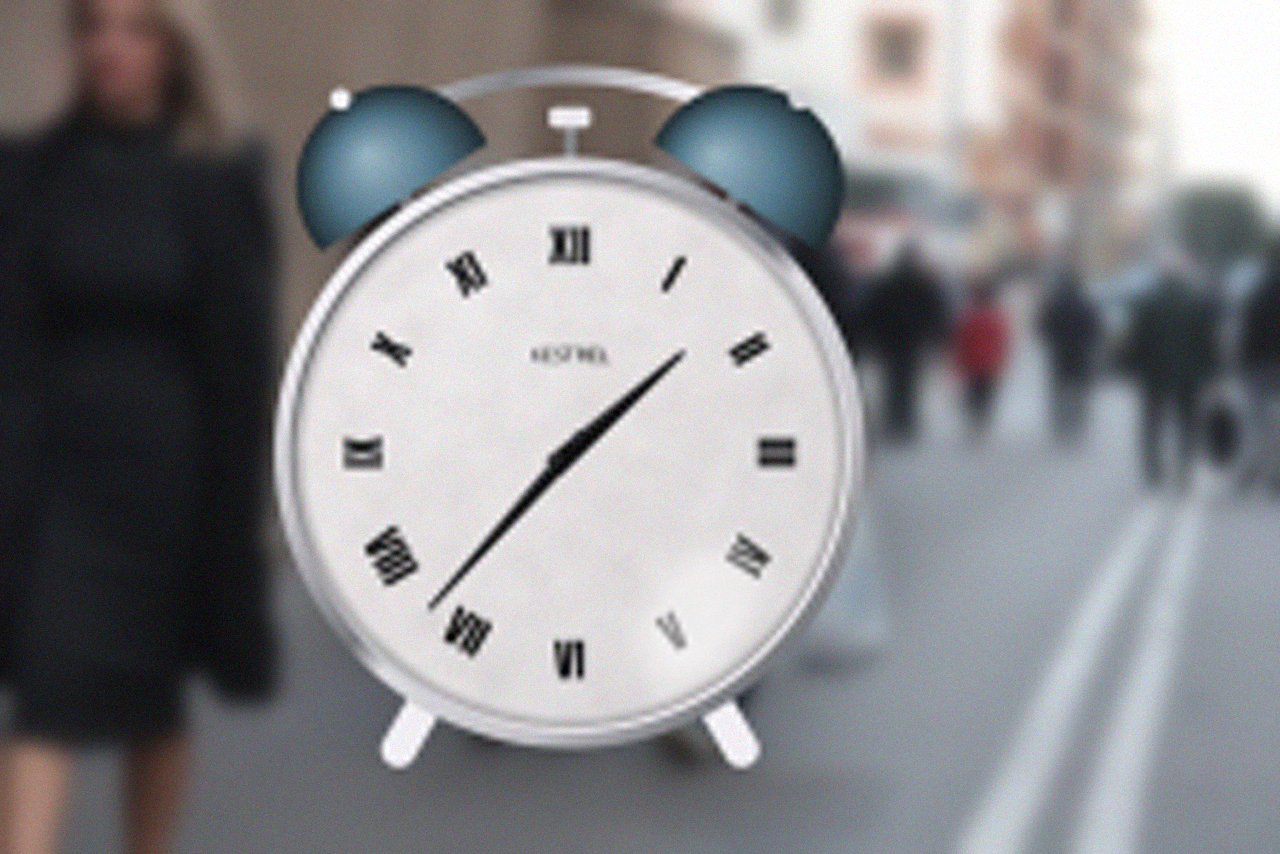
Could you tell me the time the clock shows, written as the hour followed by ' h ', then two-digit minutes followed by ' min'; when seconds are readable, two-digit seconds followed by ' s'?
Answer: 1 h 37 min
